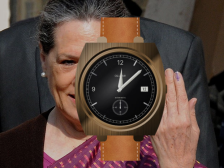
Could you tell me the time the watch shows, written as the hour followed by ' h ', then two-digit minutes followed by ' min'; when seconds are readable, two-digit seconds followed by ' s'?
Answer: 12 h 08 min
